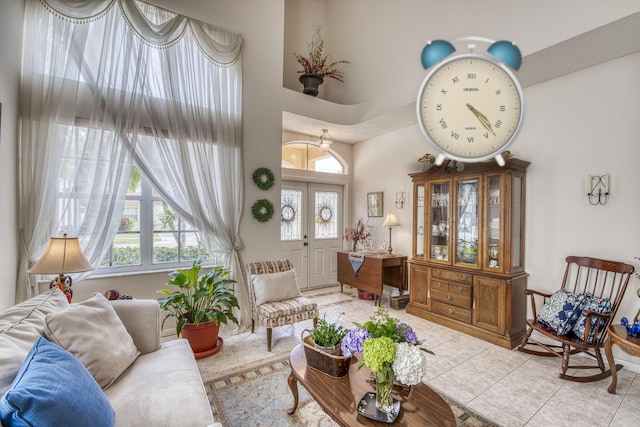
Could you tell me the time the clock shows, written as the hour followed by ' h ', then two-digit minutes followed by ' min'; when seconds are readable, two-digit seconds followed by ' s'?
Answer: 4 h 23 min
